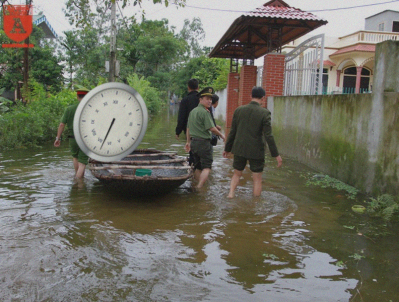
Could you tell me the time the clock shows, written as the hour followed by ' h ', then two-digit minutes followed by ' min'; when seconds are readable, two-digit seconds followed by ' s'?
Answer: 6 h 33 min
